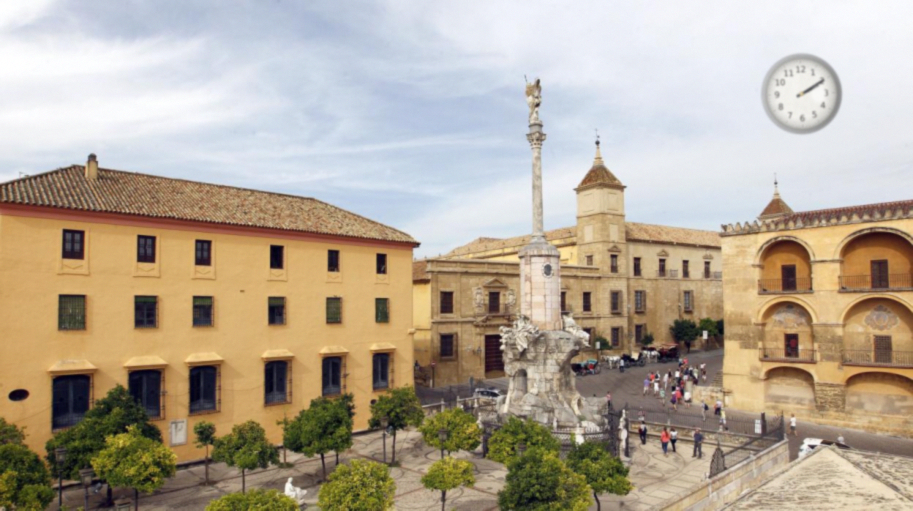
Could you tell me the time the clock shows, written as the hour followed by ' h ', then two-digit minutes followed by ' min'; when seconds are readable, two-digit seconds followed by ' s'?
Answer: 2 h 10 min
